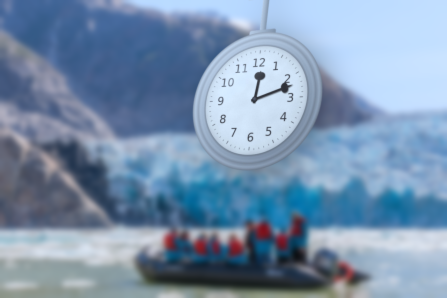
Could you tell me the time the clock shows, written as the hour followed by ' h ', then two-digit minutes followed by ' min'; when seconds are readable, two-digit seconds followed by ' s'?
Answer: 12 h 12 min
